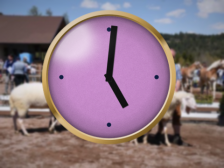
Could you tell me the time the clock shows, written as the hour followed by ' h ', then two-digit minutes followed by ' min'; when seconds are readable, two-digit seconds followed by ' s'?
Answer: 5 h 01 min
